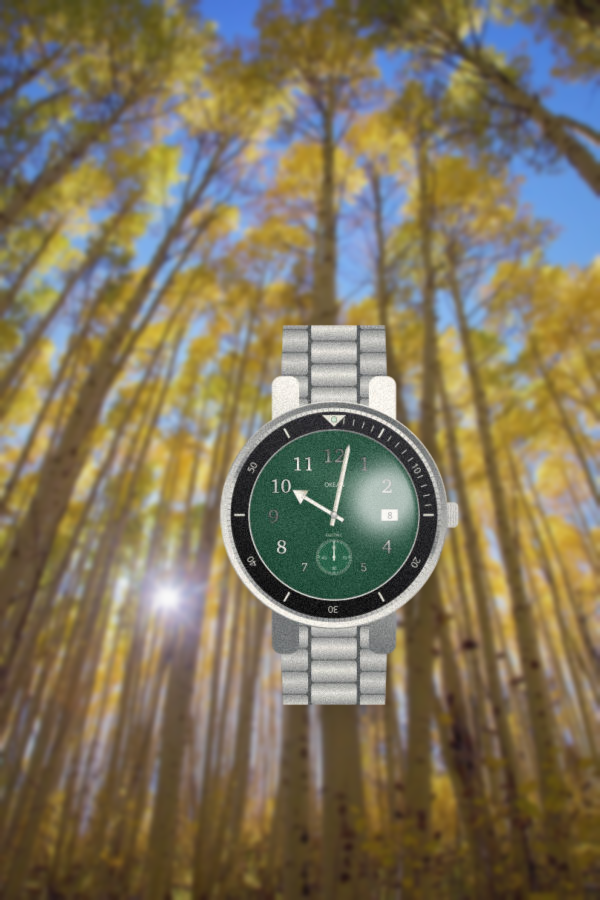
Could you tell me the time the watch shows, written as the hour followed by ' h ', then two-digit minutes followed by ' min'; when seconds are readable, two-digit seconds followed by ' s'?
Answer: 10 h 02 min
